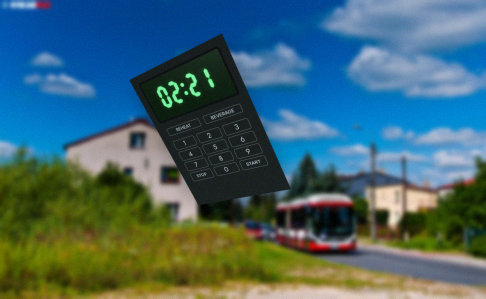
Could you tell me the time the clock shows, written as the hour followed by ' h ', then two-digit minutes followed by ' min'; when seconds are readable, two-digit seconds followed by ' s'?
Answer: 2 h 21 min
